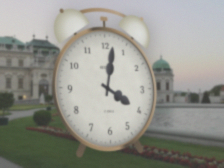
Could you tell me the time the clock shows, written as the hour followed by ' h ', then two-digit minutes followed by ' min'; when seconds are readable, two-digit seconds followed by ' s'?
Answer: 4 h 02 min
